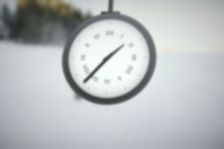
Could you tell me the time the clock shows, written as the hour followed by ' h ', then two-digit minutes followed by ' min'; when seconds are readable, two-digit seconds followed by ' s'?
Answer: 1 h 37 min
